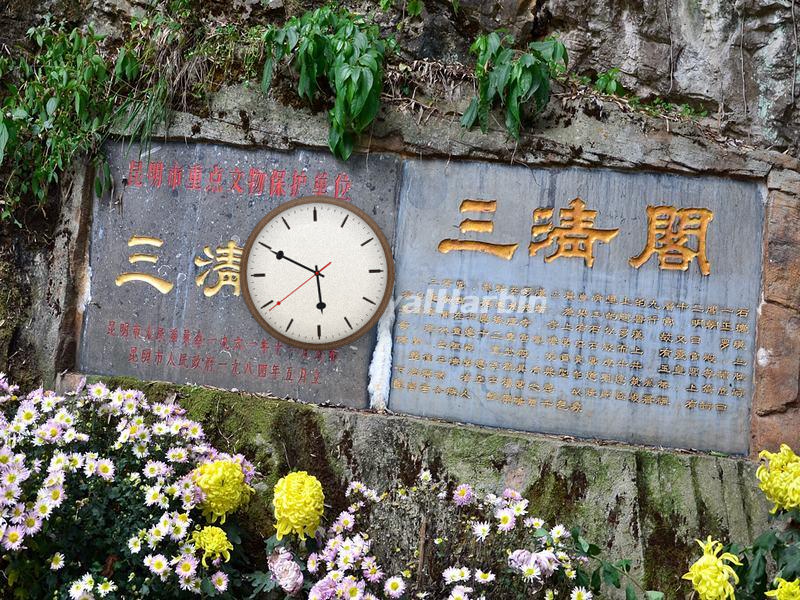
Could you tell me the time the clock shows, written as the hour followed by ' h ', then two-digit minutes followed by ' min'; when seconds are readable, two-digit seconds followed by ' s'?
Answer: 5 h 49 min 39 s
